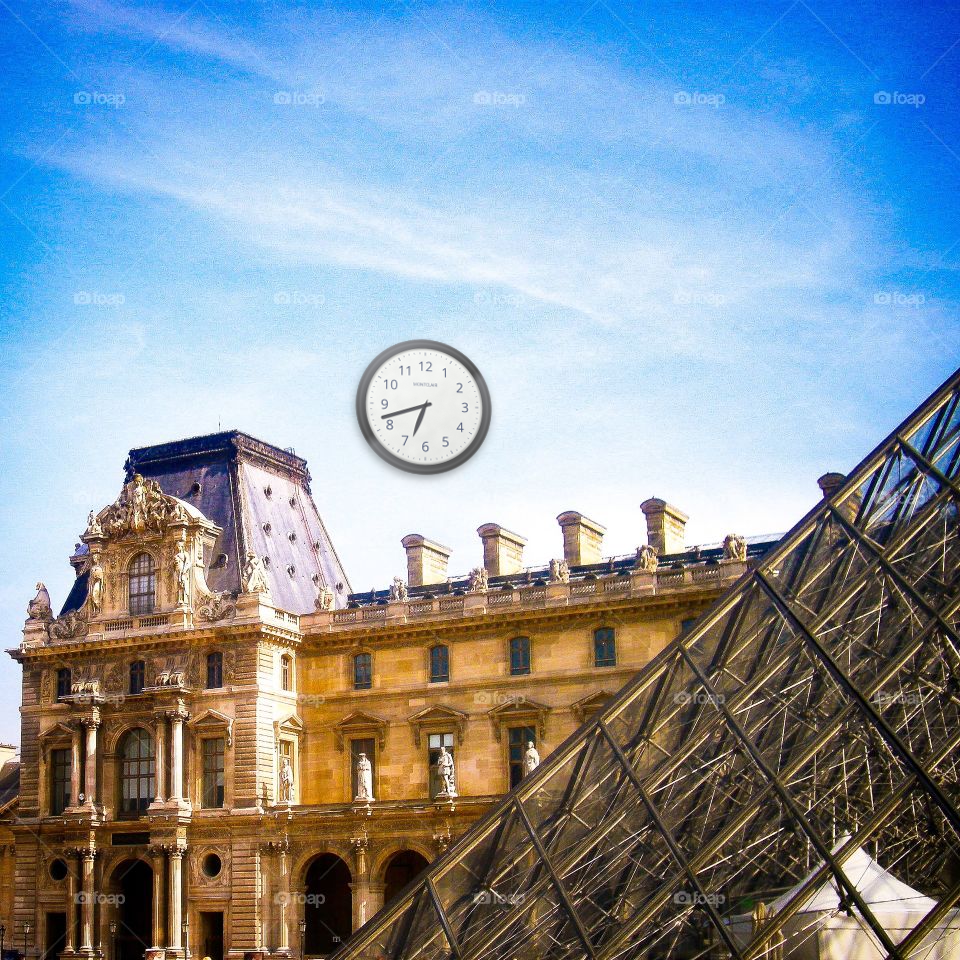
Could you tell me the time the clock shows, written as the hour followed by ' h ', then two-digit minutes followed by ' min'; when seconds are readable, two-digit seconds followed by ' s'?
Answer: 6 h 42 min
